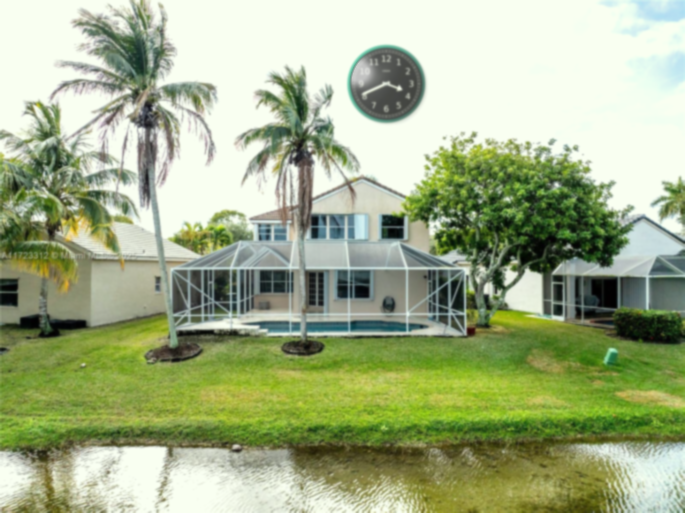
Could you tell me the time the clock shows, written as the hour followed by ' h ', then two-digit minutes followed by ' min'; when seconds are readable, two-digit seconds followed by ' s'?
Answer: 3 h 41 min
